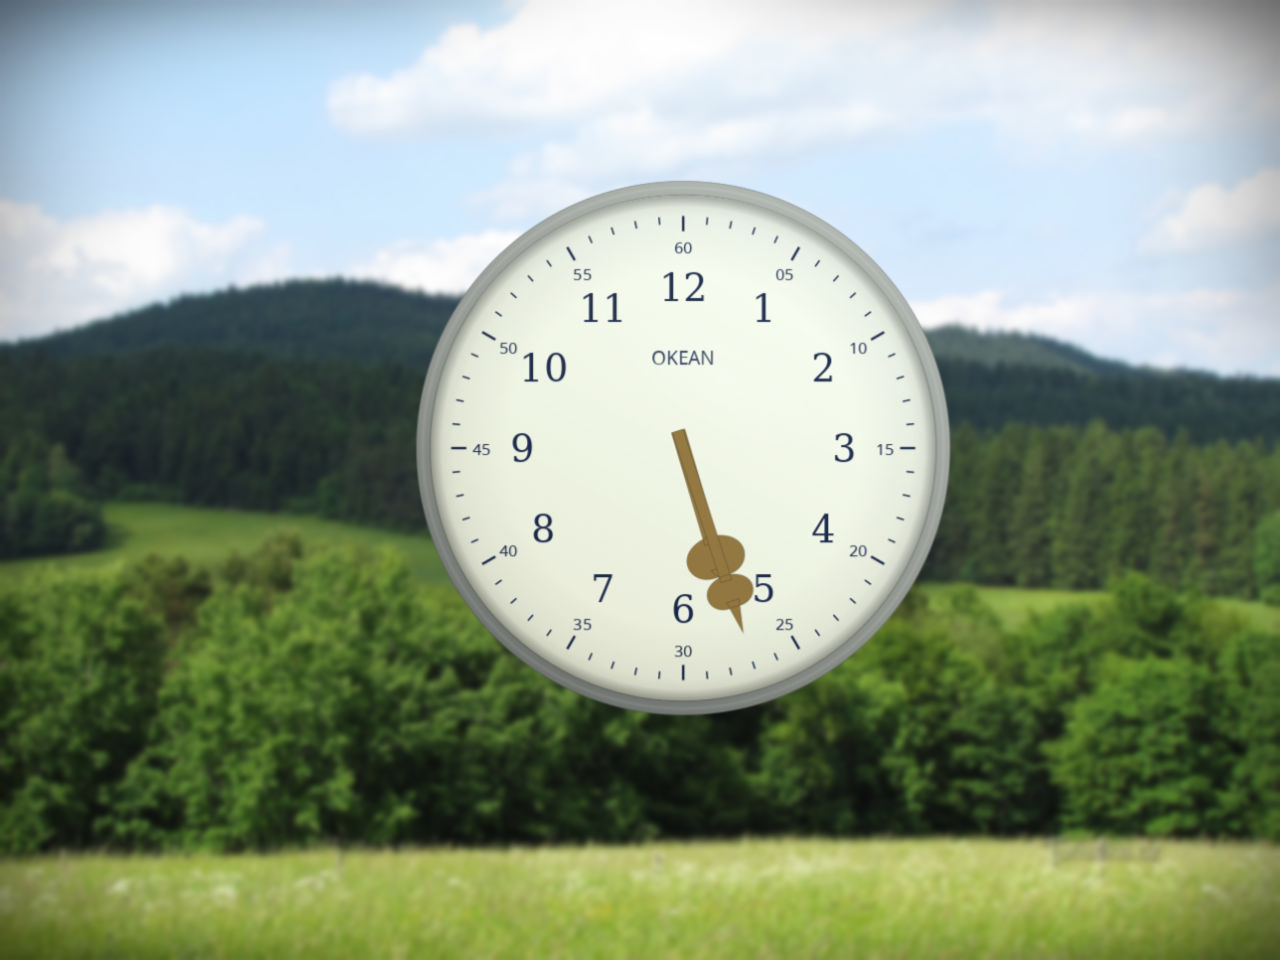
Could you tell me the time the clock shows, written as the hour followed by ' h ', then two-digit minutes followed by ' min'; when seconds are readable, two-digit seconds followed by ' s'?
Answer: 5 h 27 min
